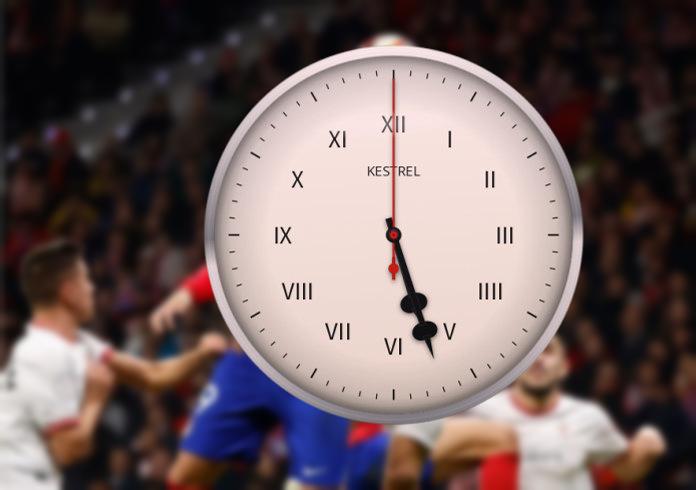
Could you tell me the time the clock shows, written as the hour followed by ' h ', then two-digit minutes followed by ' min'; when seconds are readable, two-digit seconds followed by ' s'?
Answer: 5 h 27 min 00 s
